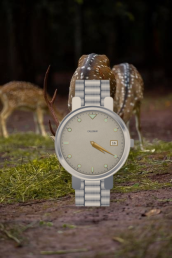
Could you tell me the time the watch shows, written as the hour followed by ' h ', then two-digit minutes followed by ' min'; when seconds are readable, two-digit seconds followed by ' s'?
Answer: 4 h 20 min
